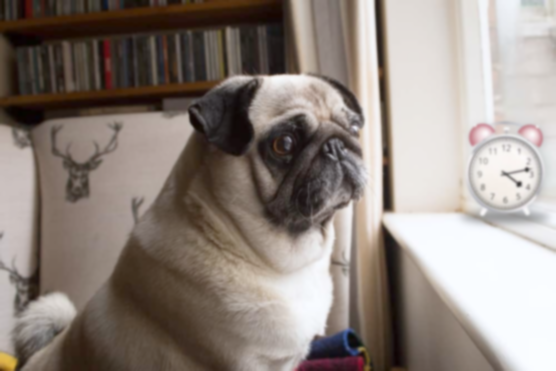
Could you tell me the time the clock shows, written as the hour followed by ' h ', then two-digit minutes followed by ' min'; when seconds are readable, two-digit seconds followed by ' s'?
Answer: 4 h 13 min
